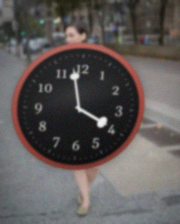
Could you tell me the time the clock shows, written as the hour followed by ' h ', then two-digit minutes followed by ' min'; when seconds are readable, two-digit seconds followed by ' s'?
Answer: 3 h 58 min
